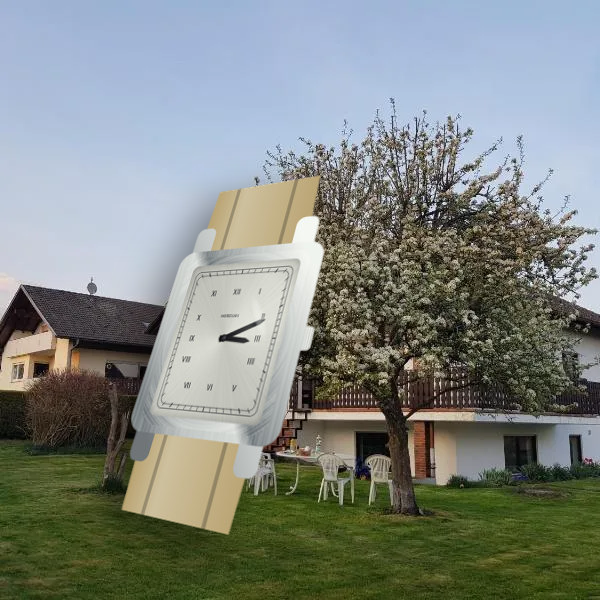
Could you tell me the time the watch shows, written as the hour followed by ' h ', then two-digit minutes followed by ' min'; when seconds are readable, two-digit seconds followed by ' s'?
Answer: 3 h 11 min
